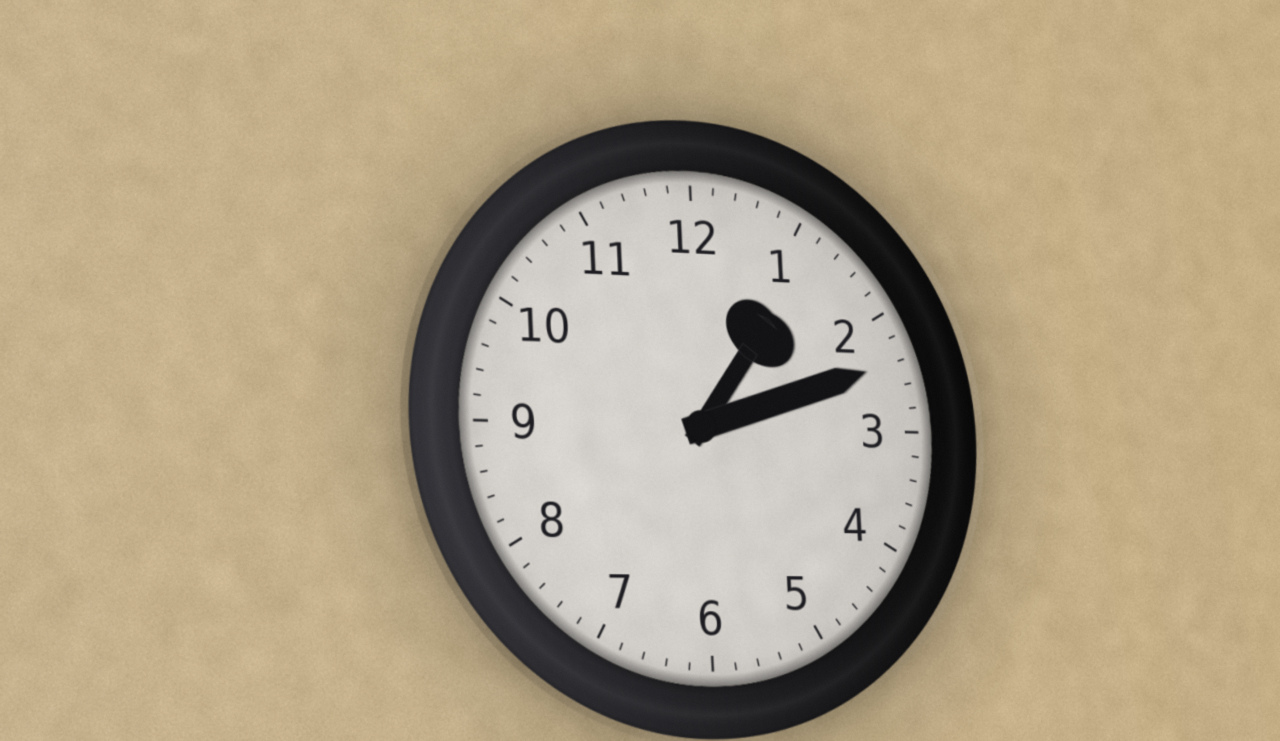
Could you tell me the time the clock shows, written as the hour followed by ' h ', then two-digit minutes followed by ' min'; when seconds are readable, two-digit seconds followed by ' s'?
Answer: 1 h 12 min
